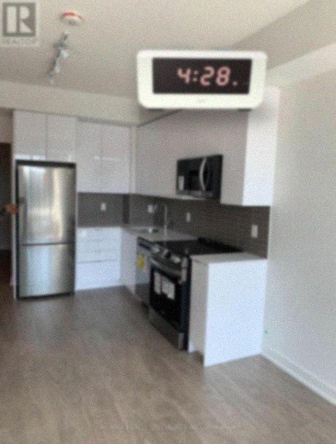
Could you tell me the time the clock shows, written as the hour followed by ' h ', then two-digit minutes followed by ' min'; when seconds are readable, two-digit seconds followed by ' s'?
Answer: 4 h 28 min
